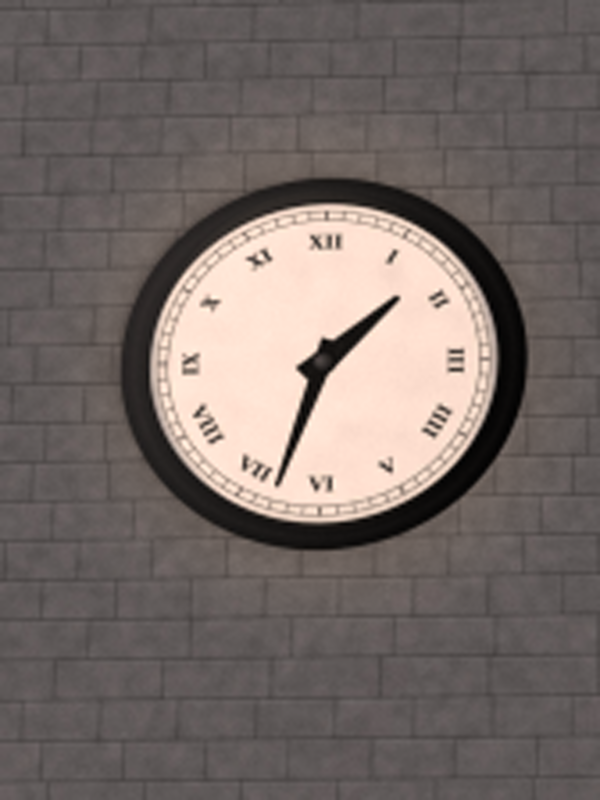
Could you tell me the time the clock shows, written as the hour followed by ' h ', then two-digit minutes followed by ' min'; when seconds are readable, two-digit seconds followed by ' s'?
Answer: 1 h 33 min
